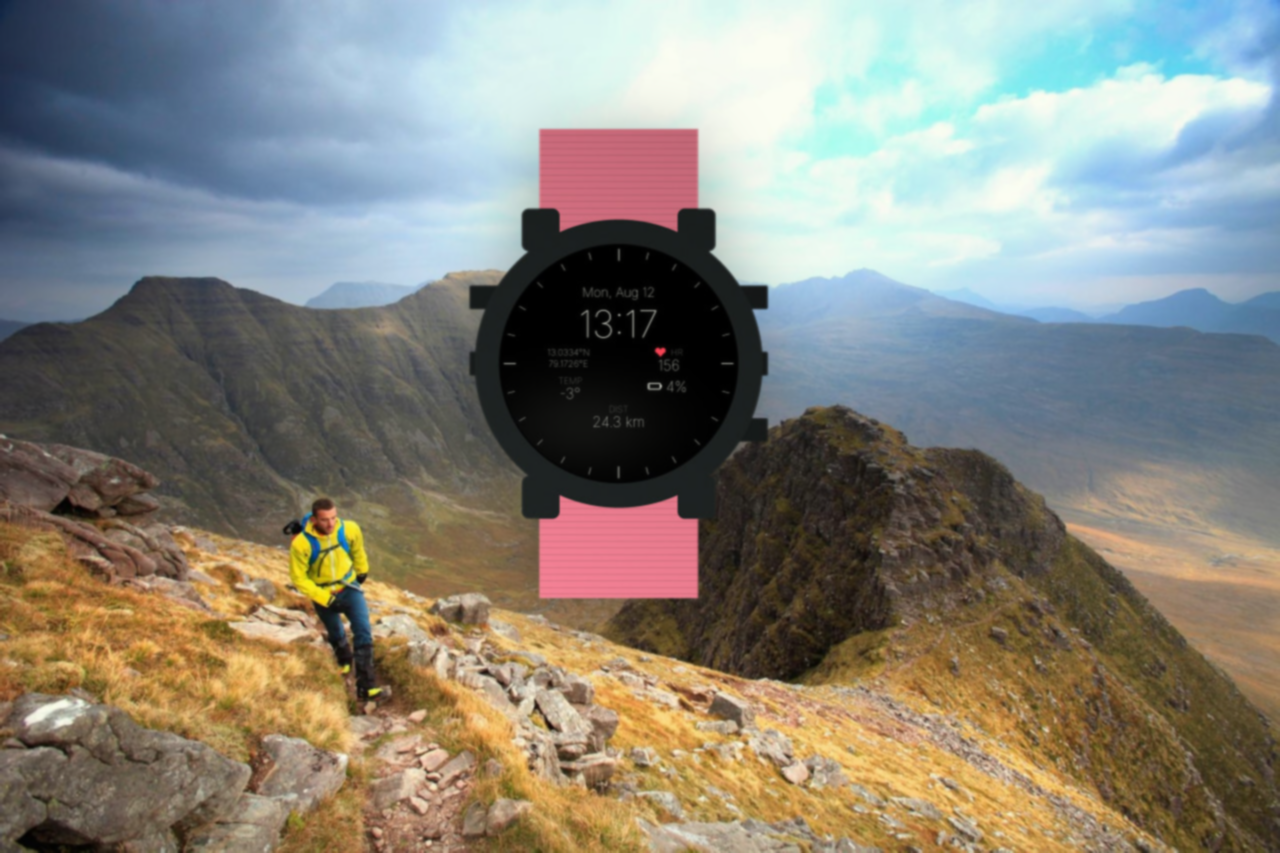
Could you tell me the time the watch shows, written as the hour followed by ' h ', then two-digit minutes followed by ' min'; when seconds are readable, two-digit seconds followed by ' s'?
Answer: 13 h 17 min
